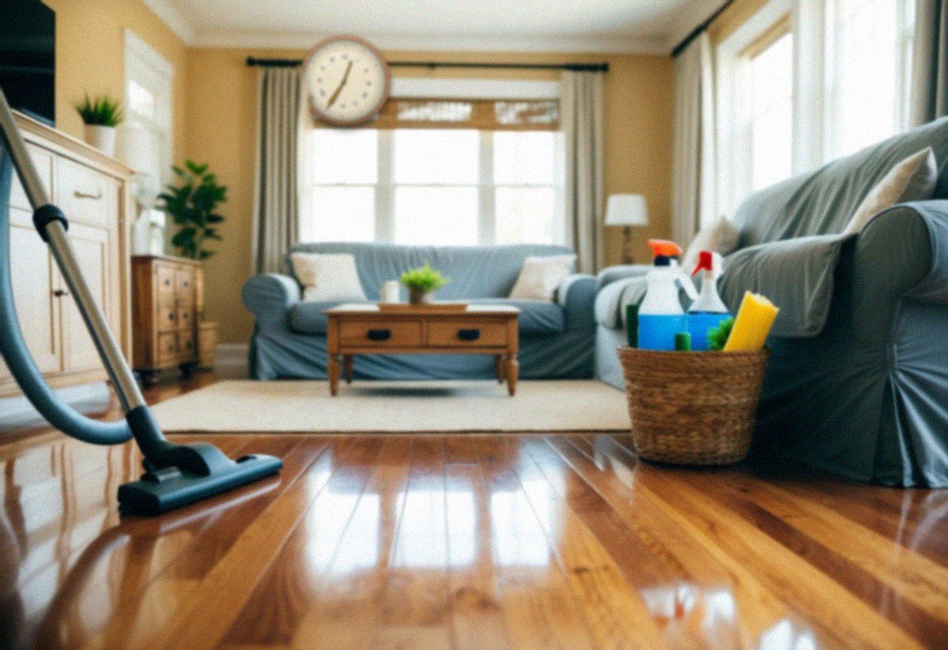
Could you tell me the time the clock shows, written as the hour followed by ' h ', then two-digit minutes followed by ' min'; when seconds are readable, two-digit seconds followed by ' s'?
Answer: 12 h 35 min
